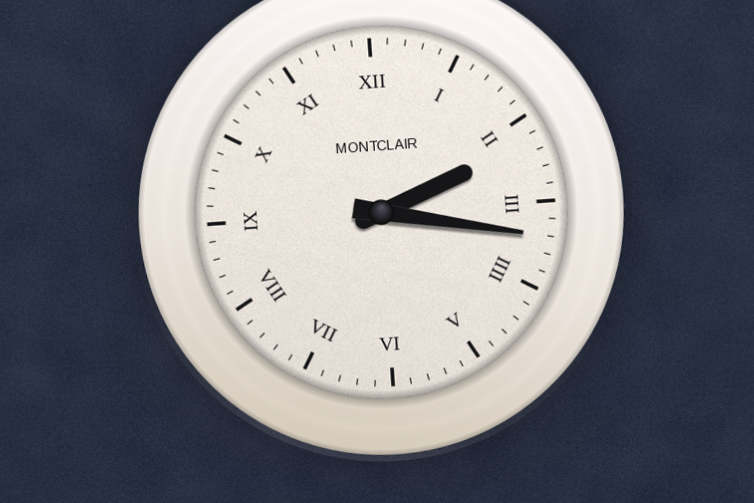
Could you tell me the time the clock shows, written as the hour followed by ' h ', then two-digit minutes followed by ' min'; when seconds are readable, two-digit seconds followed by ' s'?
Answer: 2 h 17 min
